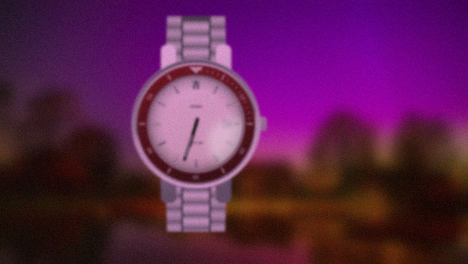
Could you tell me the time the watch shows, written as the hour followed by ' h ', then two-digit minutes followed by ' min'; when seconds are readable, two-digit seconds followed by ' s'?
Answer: 6 h 33 min
